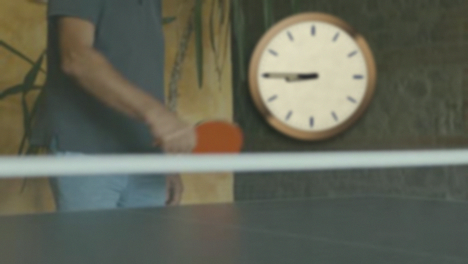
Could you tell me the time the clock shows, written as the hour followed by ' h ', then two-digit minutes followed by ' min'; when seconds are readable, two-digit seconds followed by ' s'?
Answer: 8 h 45 min
